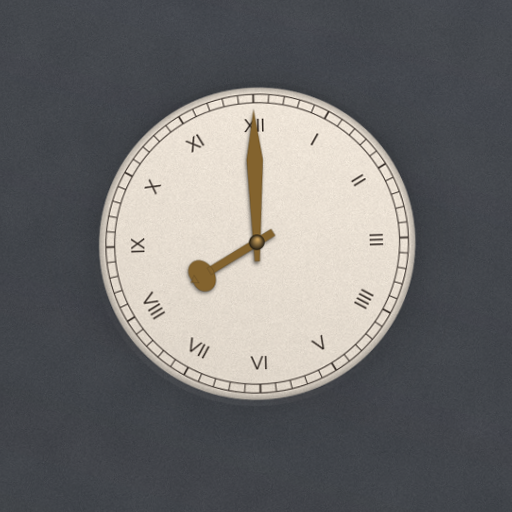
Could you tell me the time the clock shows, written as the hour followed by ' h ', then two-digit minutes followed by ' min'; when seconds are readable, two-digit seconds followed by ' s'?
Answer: 8 h 00 min
